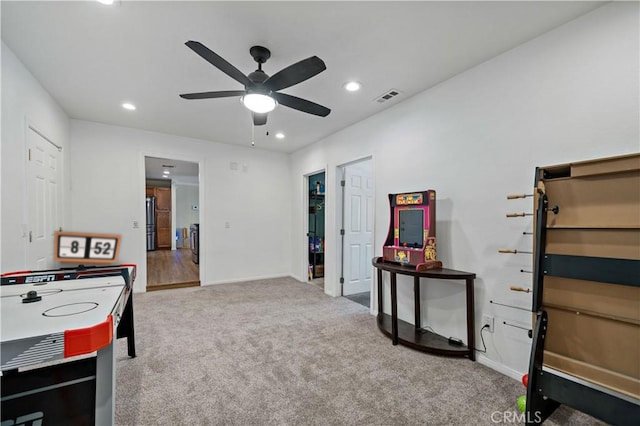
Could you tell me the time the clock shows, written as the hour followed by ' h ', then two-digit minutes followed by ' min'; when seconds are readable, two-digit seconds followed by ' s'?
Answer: 8 h 52 min
